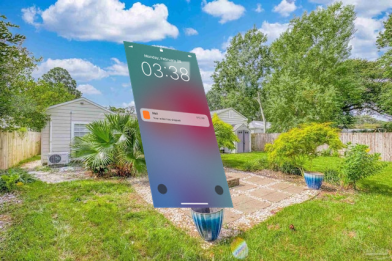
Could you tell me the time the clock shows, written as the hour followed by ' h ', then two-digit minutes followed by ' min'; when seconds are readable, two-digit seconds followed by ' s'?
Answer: 3 h 38 min
